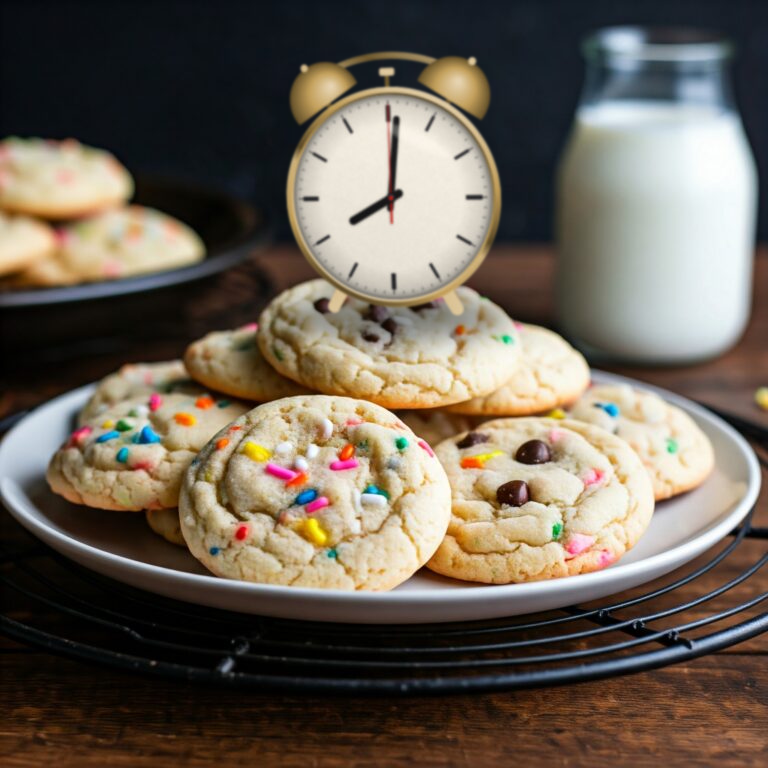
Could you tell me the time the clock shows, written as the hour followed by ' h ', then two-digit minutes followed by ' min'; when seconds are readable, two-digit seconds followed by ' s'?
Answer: 8 h 01 min 00 s
